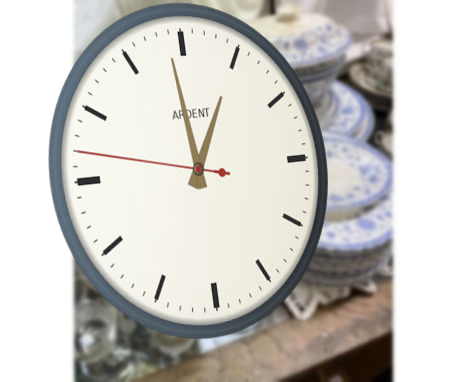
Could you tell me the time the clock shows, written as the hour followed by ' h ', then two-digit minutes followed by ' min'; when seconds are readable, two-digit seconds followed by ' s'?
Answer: 12 h 58 min 47 s
